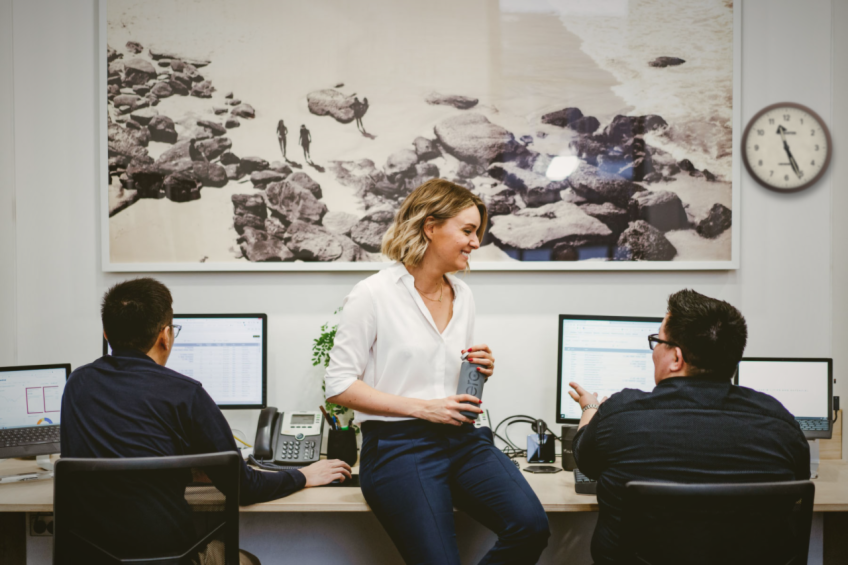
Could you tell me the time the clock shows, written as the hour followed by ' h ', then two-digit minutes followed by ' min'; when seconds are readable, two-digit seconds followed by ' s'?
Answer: 11 h 26 min
